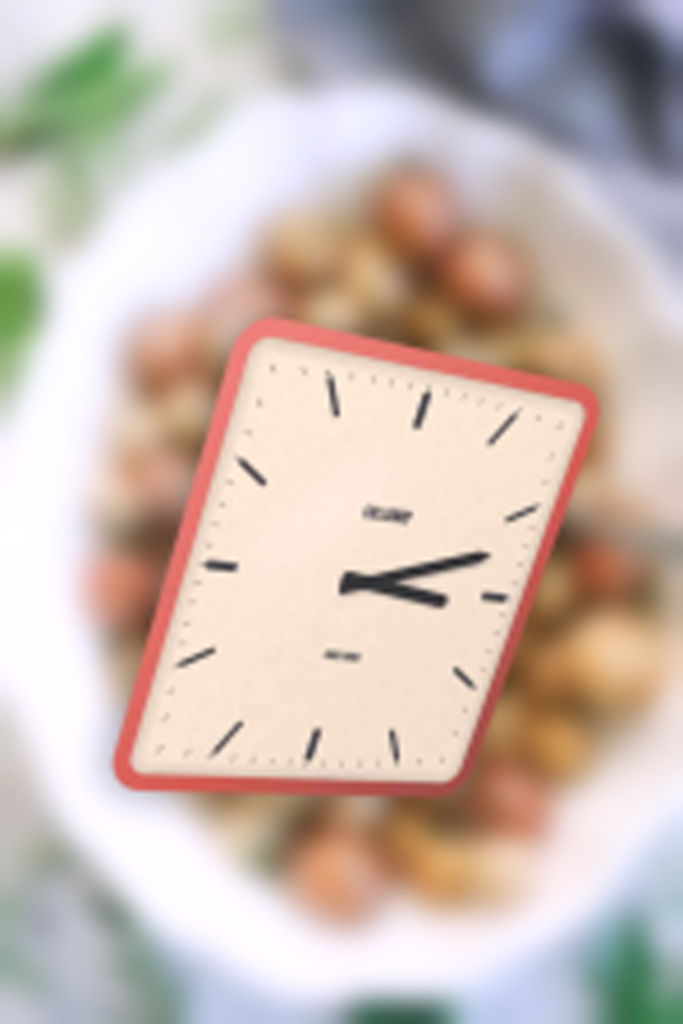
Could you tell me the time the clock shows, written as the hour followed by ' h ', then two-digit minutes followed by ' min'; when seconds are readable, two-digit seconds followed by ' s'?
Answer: 3 h 12 min
